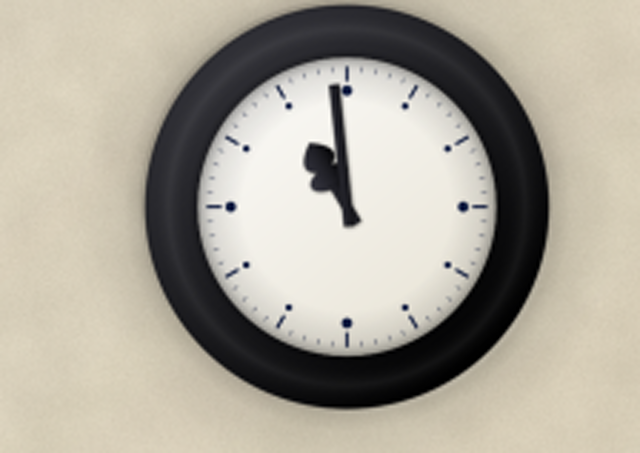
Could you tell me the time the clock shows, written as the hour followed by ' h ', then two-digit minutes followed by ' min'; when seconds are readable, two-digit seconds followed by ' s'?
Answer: 10 h 59 min
